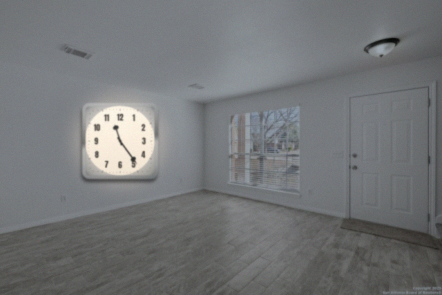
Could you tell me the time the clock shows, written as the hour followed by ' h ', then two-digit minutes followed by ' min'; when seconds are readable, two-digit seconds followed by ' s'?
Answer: 11 h 24 min
